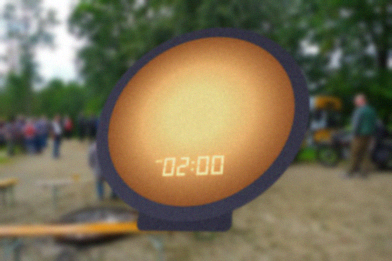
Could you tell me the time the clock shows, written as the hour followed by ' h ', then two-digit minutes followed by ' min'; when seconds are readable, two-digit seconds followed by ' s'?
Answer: 2 h 00 min
